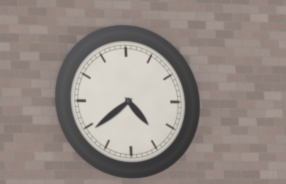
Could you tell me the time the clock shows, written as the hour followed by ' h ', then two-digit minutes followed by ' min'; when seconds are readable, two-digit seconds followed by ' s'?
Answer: 4 h 39 min
